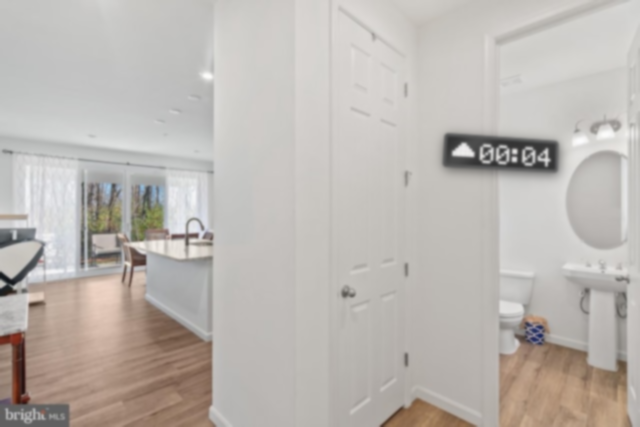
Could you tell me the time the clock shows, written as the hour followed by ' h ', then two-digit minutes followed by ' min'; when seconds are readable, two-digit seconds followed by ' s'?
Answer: 0 h 04 min
